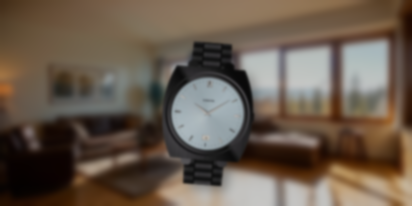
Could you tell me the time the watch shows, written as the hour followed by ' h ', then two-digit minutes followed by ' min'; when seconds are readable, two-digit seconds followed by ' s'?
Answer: 10 h 09 min
